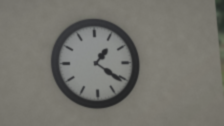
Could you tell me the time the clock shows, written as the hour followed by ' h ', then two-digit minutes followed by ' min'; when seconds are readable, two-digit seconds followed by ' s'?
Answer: 1 h 21 min
